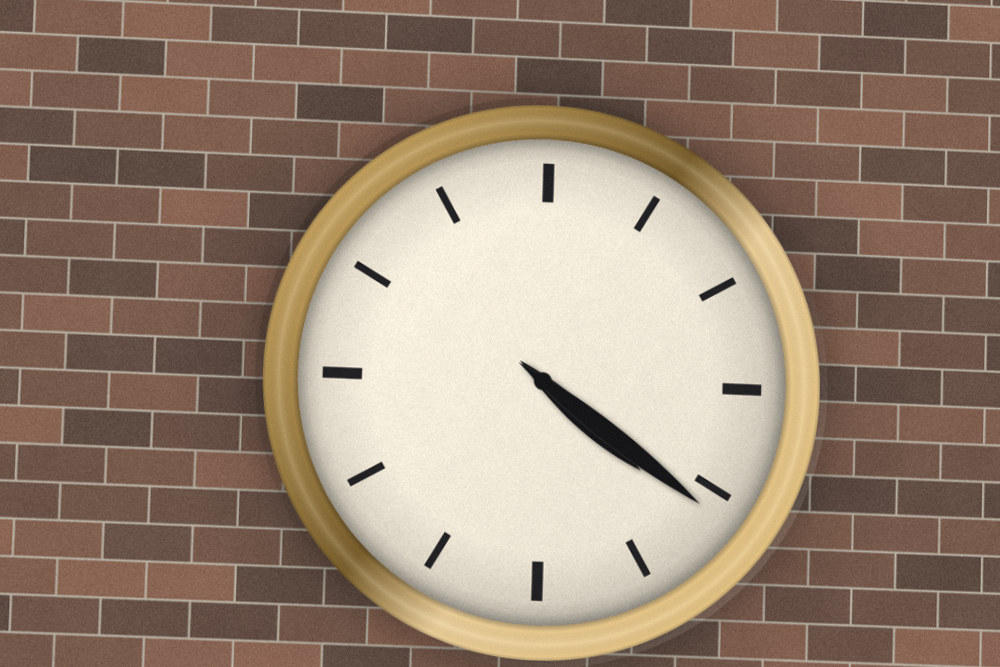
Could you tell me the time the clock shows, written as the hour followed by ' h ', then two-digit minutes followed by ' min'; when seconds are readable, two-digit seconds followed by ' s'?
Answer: 4 h 21 min
